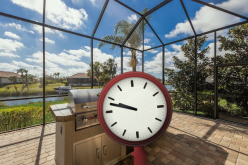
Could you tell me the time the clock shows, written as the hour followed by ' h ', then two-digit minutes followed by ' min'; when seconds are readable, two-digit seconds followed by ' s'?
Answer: 9 h 48 min
